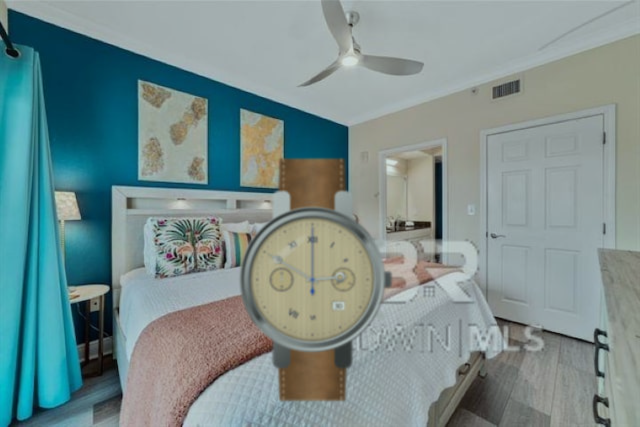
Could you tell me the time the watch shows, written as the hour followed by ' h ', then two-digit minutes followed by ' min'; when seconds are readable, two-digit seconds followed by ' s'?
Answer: 2 h 50 min
